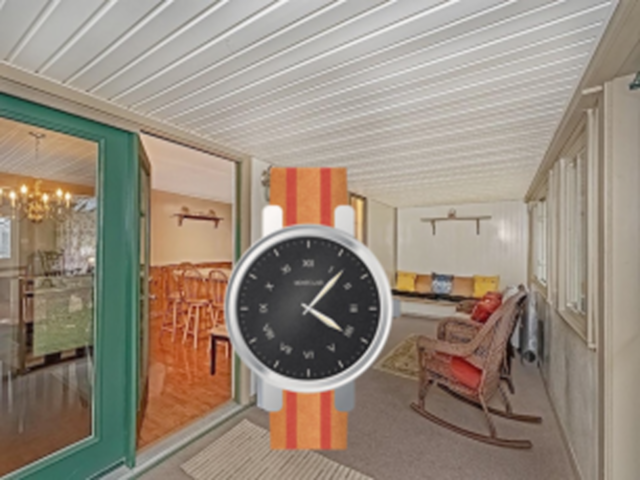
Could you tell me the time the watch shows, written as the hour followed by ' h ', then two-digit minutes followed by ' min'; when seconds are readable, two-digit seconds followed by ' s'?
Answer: 4 h 07 min
